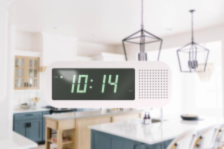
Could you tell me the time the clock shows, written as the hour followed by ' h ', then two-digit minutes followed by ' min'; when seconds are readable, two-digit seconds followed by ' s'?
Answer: 10 h 14 min
